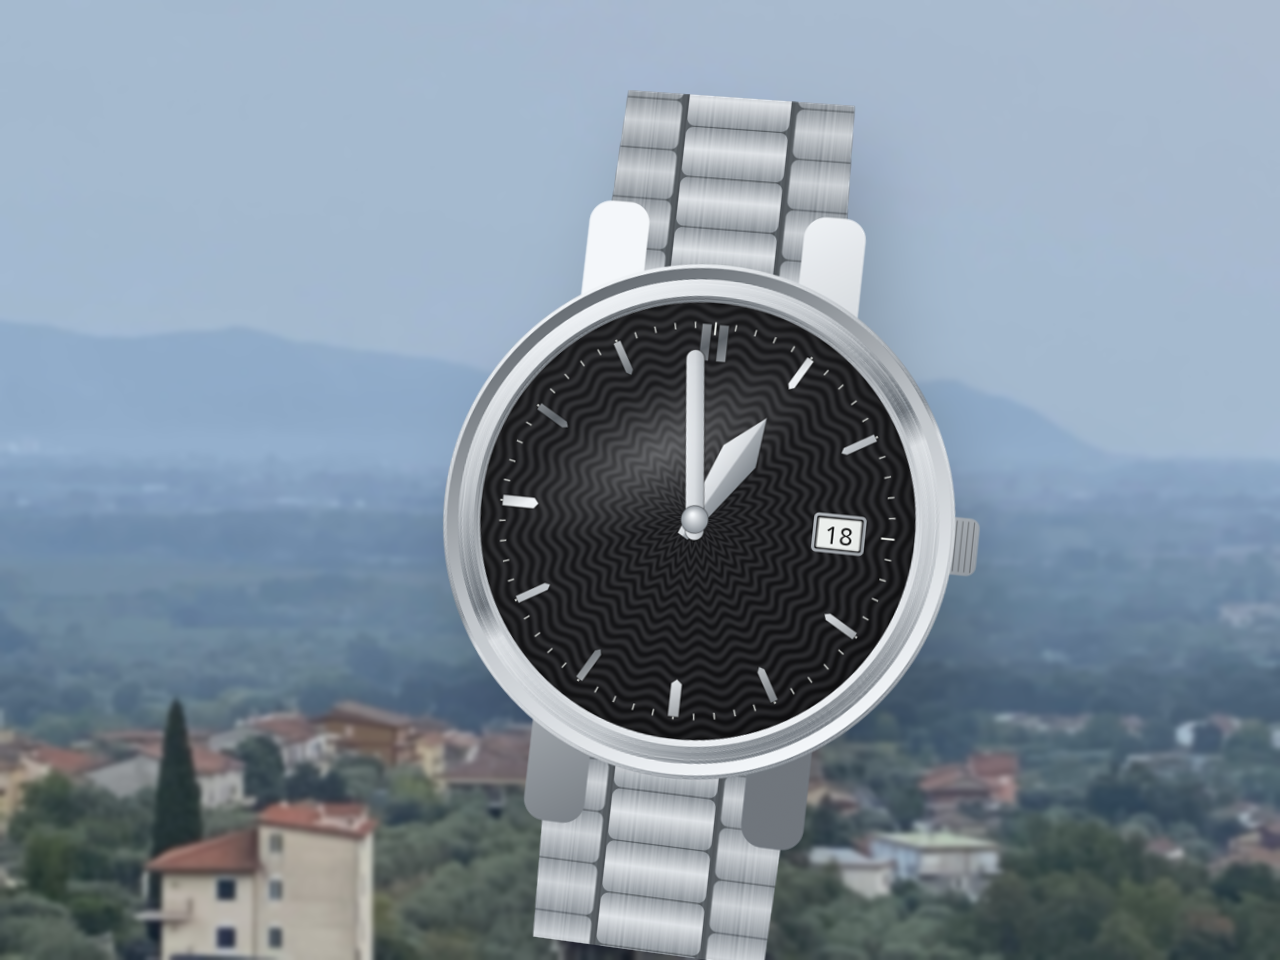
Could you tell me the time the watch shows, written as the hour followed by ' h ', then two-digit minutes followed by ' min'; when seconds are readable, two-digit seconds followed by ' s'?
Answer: 12 h 59 min
